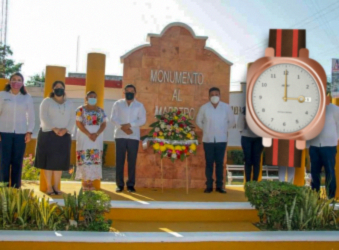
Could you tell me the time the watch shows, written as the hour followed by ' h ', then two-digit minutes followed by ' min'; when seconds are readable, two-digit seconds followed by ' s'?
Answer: 3 h 00 min
